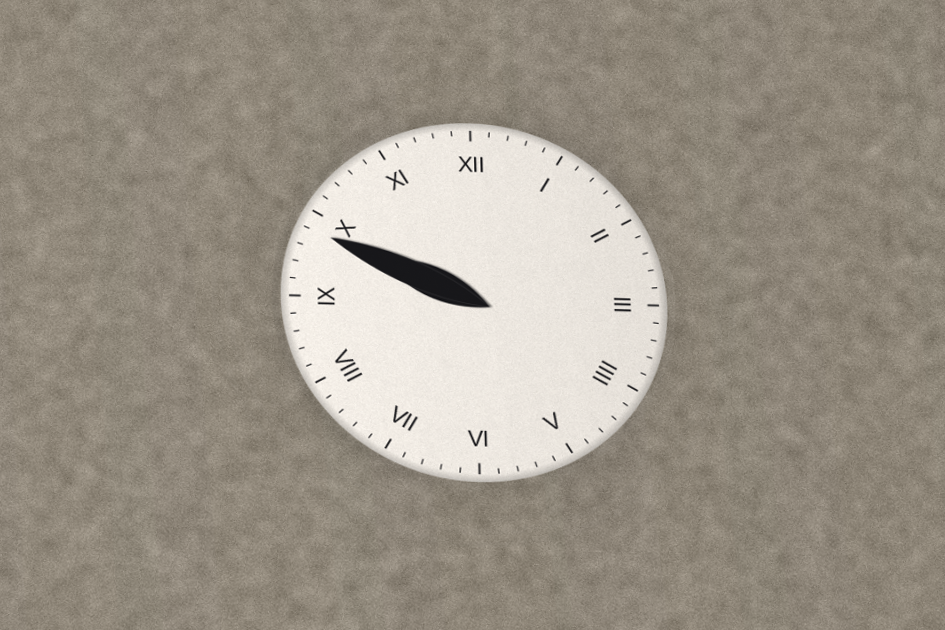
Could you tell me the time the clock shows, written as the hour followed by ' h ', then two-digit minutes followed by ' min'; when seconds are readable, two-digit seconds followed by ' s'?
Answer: 9 h 49 min
